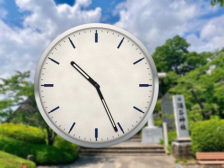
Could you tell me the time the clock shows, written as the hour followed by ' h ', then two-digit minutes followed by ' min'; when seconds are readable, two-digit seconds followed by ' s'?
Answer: 10 h 26 min
